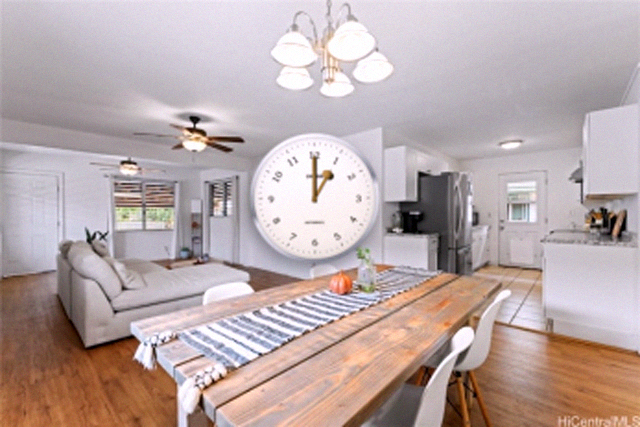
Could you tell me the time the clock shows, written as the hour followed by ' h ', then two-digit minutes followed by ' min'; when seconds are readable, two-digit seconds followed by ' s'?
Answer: 1 h 00 min
